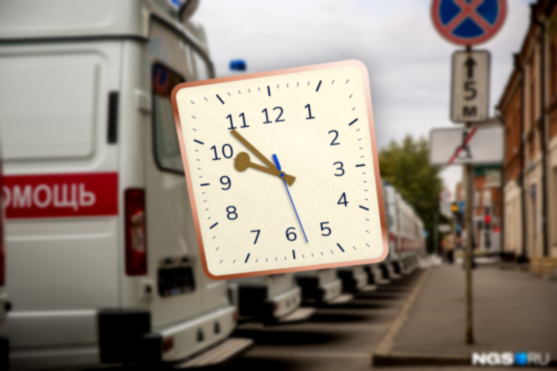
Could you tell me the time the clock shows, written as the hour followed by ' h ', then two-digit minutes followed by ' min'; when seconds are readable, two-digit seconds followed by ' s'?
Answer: 9 h 53 min 28 s
